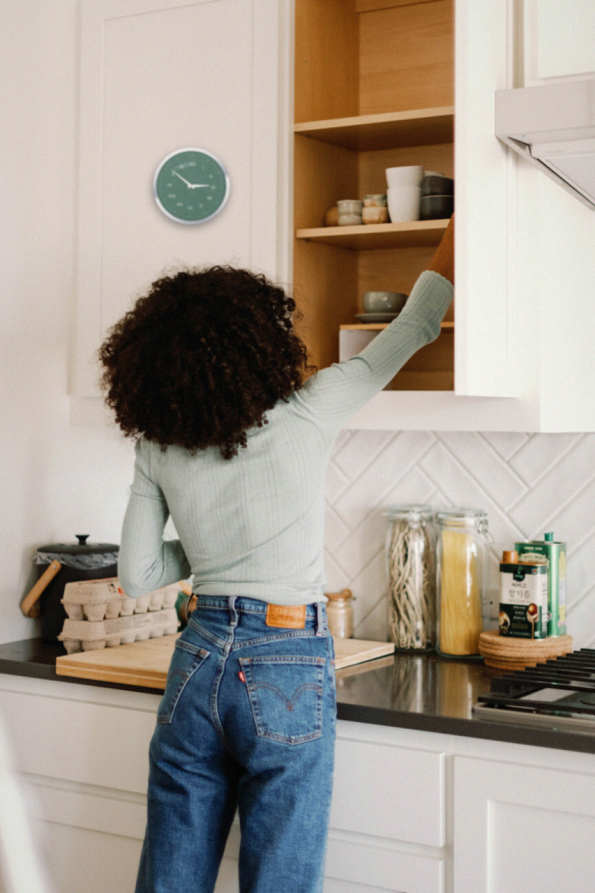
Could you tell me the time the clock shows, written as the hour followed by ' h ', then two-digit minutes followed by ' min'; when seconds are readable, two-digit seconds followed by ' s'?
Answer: 2 h 51 min
